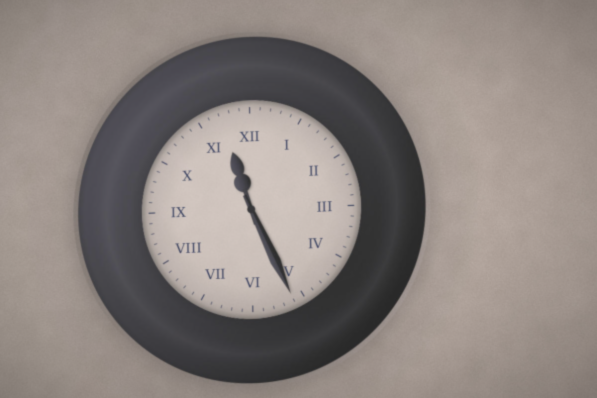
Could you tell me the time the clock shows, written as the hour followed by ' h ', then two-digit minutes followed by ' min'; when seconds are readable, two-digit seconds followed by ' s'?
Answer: 11 h 26 min
